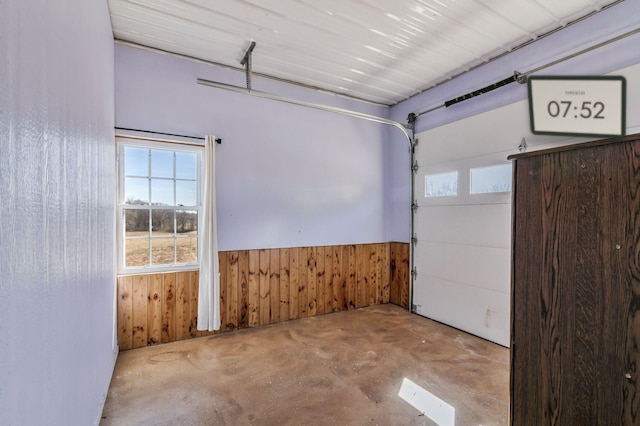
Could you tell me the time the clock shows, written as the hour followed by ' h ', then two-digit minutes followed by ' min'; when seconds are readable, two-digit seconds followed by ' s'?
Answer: 7 h 52 min
